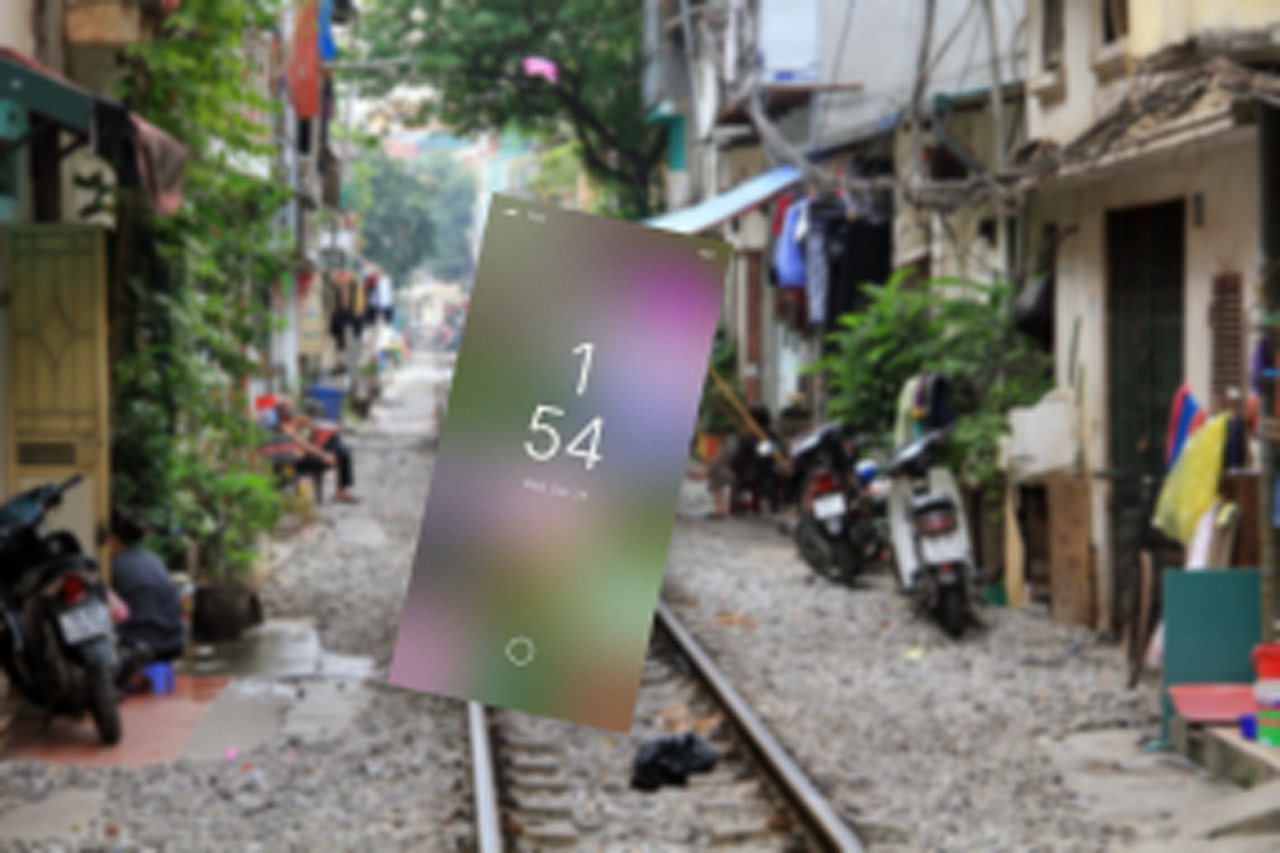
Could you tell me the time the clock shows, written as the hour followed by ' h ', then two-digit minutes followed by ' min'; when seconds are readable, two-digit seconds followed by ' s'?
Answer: 1 h 54 min
